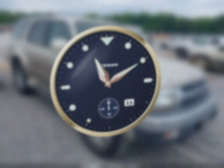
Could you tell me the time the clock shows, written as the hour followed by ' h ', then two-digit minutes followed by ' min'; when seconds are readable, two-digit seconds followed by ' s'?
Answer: 11 h 10 min
